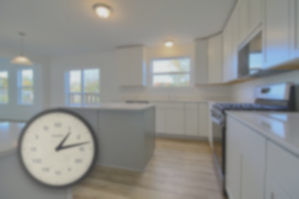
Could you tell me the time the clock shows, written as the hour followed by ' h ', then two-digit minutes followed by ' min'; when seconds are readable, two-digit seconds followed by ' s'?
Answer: 1 h 13 min
